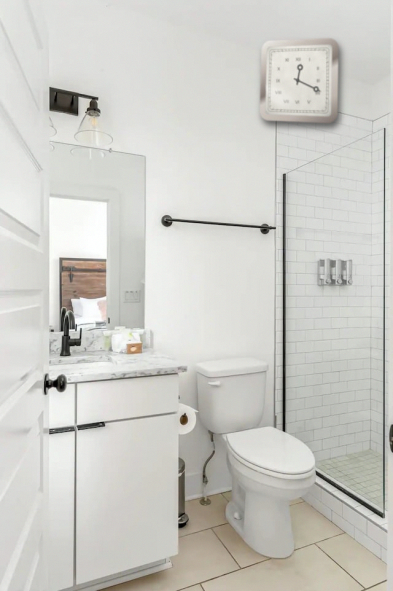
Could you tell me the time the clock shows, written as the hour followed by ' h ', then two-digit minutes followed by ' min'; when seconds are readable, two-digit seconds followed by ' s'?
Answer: 12 h 19 min
